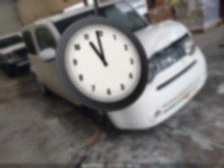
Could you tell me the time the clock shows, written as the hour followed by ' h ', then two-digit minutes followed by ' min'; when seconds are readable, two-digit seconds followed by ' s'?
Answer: 10 h 59 min
